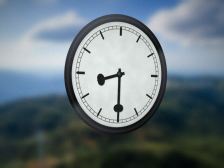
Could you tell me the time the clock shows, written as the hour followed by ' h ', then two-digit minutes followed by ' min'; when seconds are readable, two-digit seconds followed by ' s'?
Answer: 8 h 30 min
